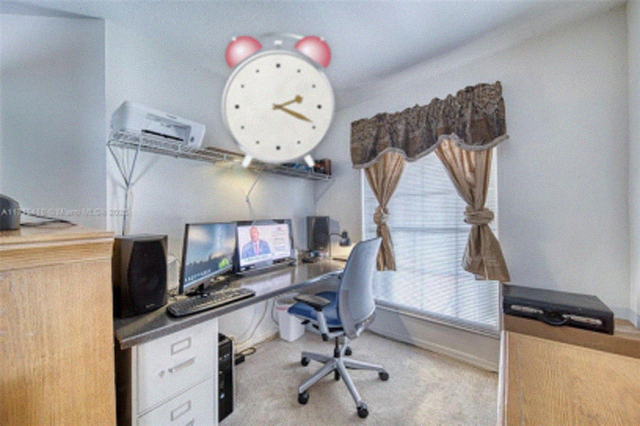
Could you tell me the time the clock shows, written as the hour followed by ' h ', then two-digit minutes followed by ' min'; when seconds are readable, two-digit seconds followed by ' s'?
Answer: 2 h 19 min
